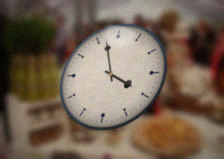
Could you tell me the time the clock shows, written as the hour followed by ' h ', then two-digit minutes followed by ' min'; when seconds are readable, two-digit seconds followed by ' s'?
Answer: 3 h 57 min
